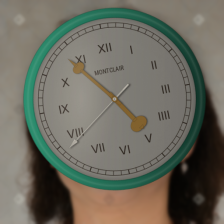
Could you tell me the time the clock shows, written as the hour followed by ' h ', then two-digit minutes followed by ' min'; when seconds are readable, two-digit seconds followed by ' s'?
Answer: 4 h 53 min 39 s
